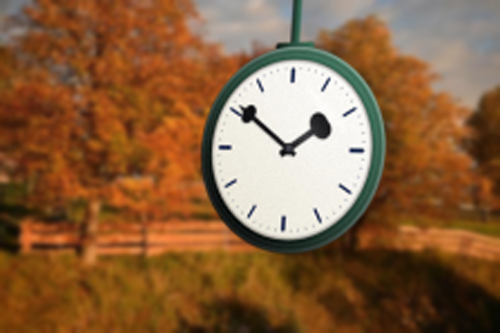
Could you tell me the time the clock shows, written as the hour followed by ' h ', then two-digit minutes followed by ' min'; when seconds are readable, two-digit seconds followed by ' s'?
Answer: 1 h 51 min
